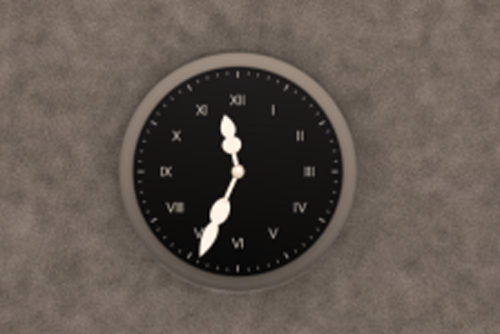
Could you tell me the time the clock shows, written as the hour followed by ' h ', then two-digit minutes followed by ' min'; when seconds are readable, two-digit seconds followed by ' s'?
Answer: 11 h 34 min
